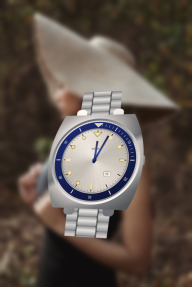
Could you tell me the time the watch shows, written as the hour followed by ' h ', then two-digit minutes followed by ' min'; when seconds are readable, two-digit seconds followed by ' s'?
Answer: 12 h 04 min
